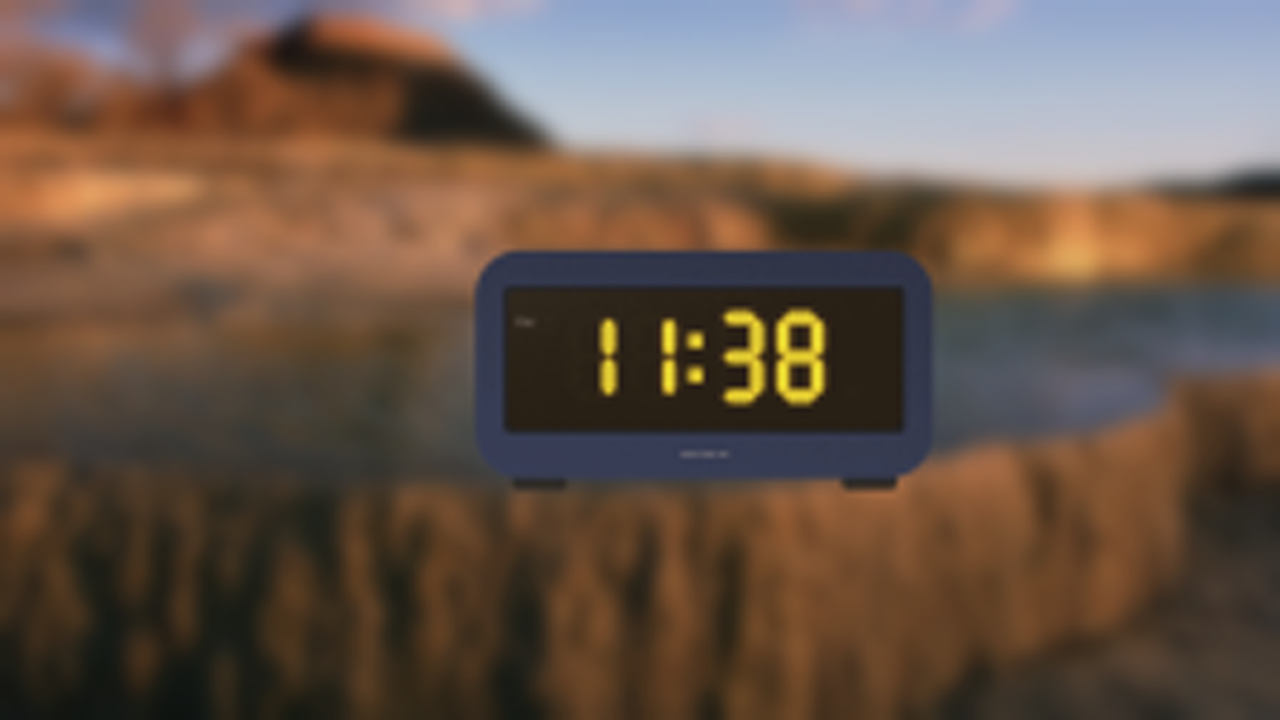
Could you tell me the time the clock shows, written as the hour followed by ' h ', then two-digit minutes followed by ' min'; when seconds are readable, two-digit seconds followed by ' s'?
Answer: 11 h 38 min
